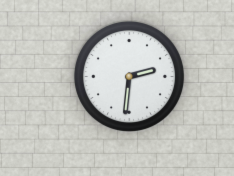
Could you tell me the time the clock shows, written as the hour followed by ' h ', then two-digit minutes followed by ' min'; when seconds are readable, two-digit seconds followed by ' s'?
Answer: 2 h 31 min
